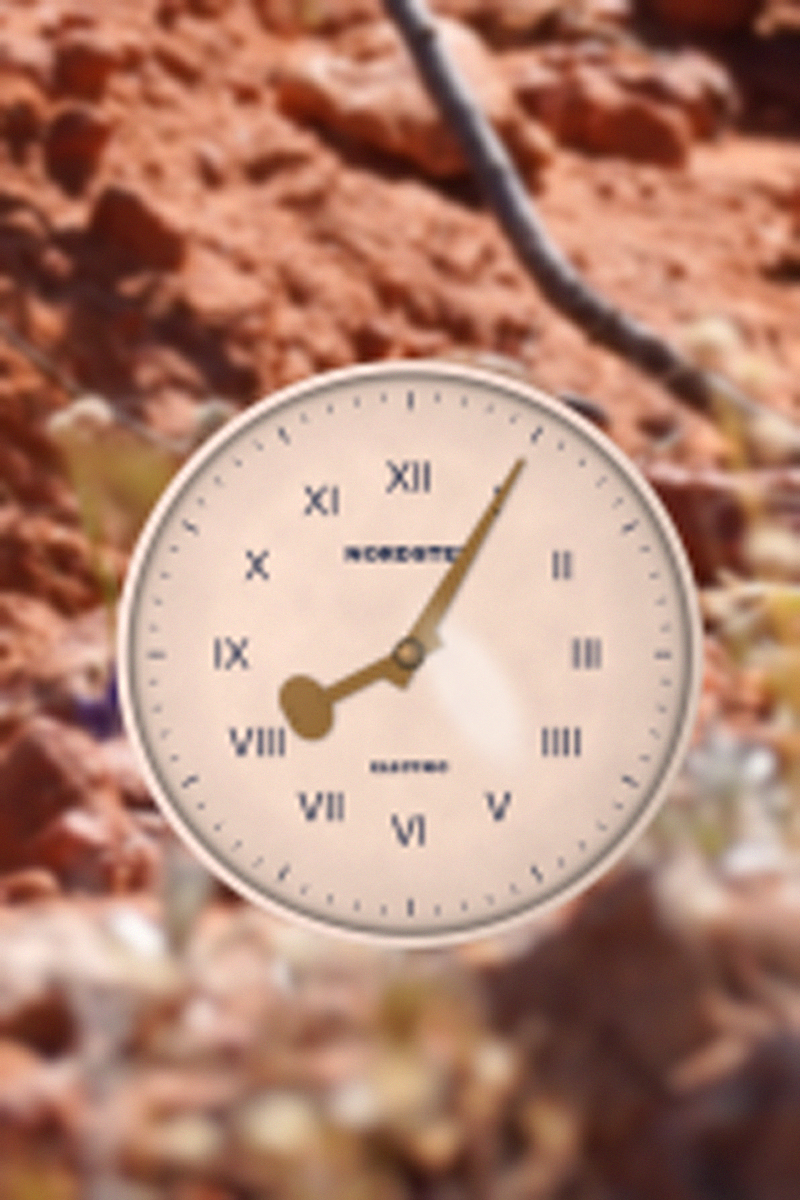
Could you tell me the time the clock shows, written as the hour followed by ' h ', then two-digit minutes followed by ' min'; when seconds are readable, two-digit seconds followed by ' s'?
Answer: 8 h 05 min
